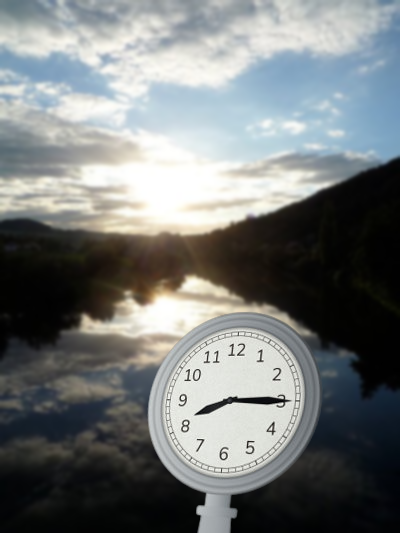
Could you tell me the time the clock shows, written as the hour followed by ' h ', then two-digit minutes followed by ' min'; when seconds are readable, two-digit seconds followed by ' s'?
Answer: 8 h 15 min
